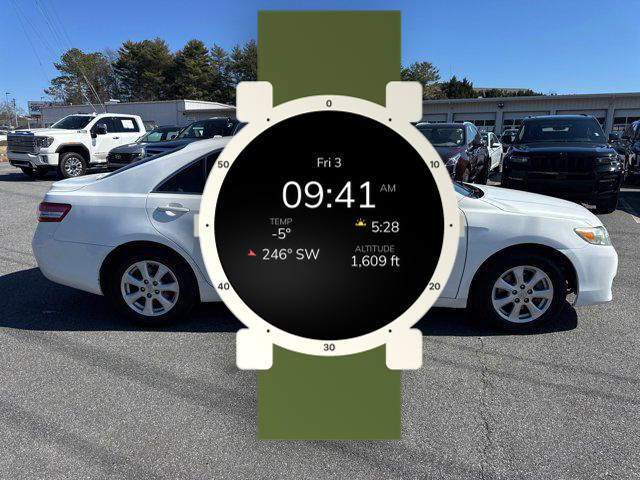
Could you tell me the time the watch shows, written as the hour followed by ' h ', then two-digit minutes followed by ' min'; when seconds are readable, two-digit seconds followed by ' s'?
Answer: 9 h 41 min
